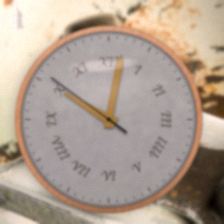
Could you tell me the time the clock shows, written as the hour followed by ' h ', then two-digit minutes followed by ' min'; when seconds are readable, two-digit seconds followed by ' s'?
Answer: 10 h 01 min 51 s
